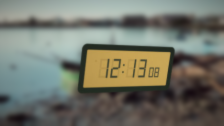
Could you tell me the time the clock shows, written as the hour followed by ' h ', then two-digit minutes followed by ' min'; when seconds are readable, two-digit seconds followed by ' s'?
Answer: 12 h 13 min 08 s
